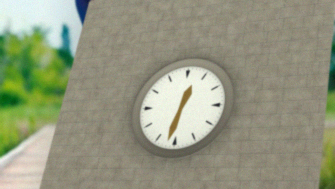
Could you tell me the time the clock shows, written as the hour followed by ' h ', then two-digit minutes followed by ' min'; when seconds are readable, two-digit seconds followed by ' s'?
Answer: 12 h 32 min
